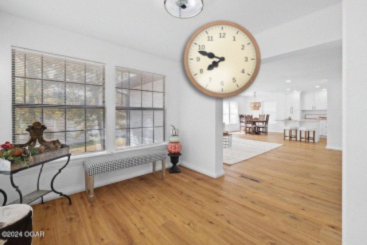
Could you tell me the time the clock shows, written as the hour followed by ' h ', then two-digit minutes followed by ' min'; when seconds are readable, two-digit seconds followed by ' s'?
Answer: 7 h 48 min
